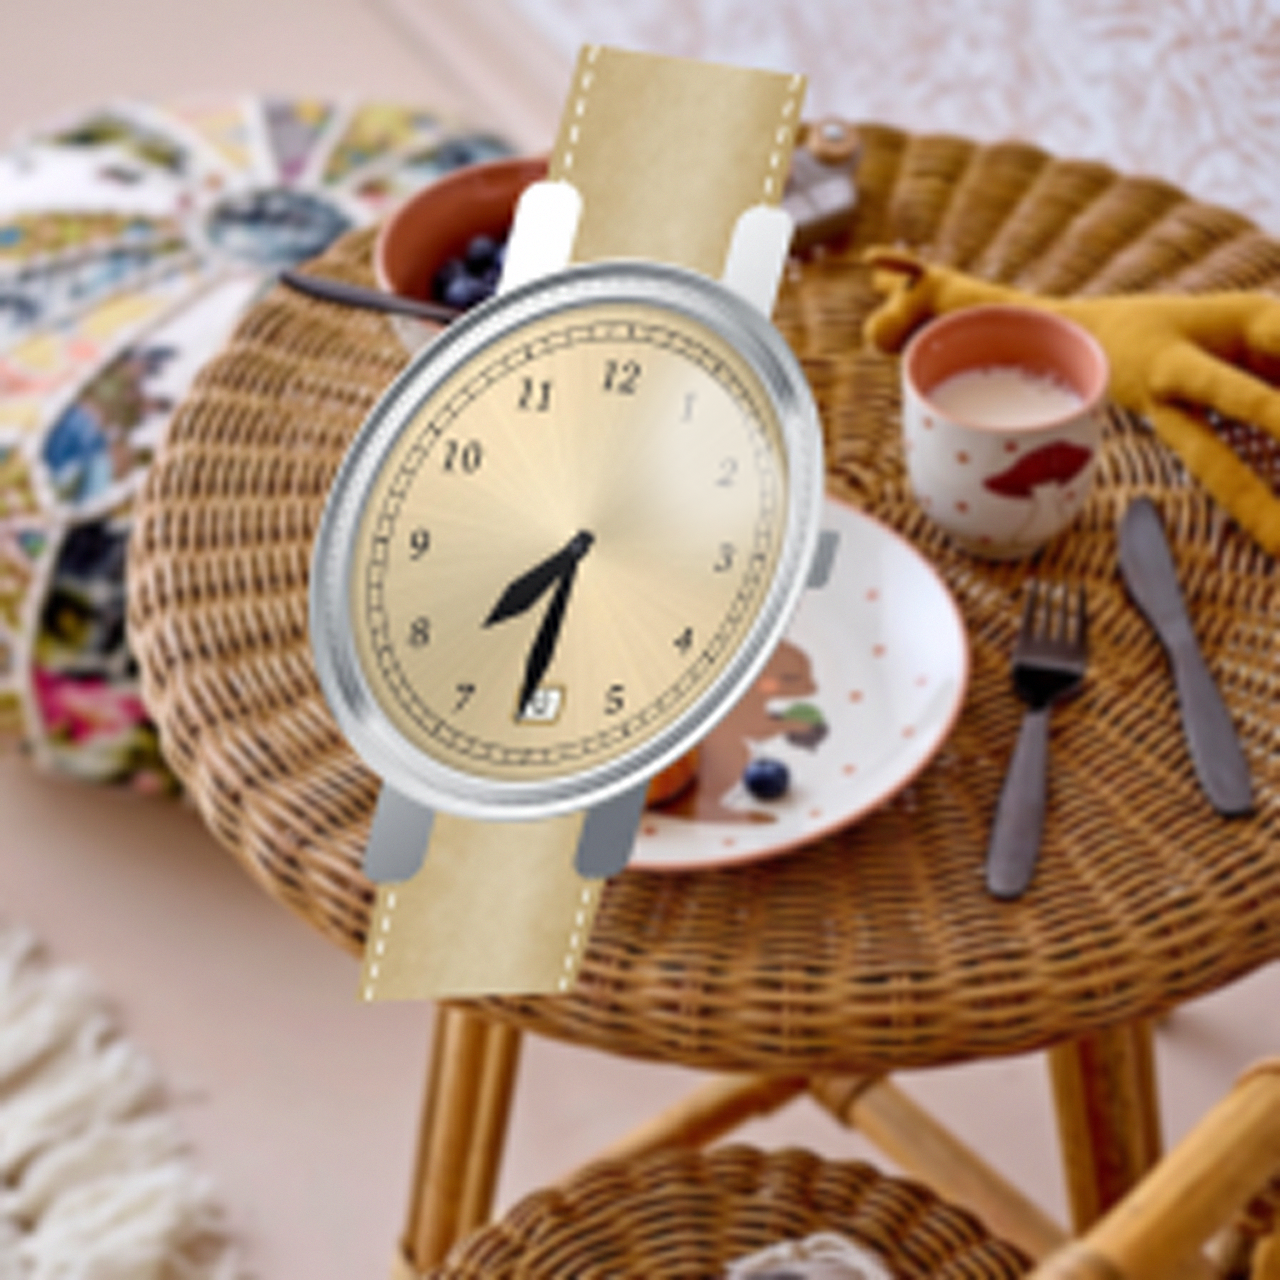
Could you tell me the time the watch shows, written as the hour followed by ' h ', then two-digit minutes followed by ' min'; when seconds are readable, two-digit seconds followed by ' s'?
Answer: 7 h 31 min
